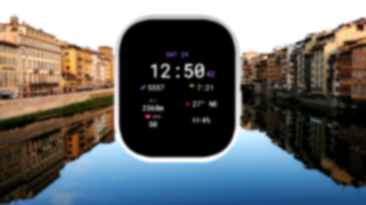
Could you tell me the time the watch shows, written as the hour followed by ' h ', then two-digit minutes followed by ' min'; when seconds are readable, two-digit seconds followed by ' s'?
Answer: 12 h 50 min
